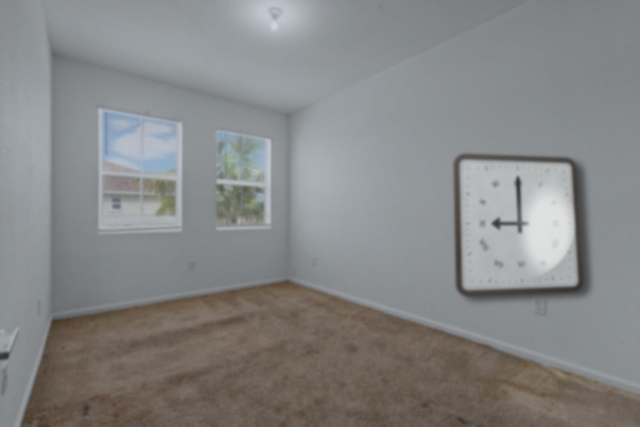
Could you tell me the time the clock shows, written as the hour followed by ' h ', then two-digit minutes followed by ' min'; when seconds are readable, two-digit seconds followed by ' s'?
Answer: 9 h 00 min
